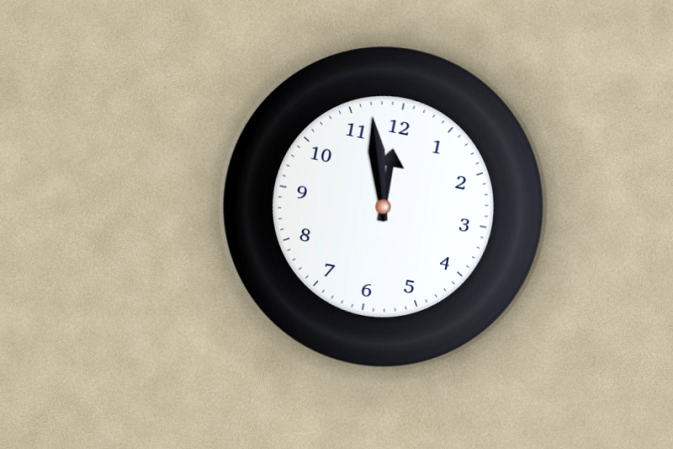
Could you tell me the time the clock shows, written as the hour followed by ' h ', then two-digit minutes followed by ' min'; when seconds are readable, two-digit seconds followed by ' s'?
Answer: 11 h 57 min
